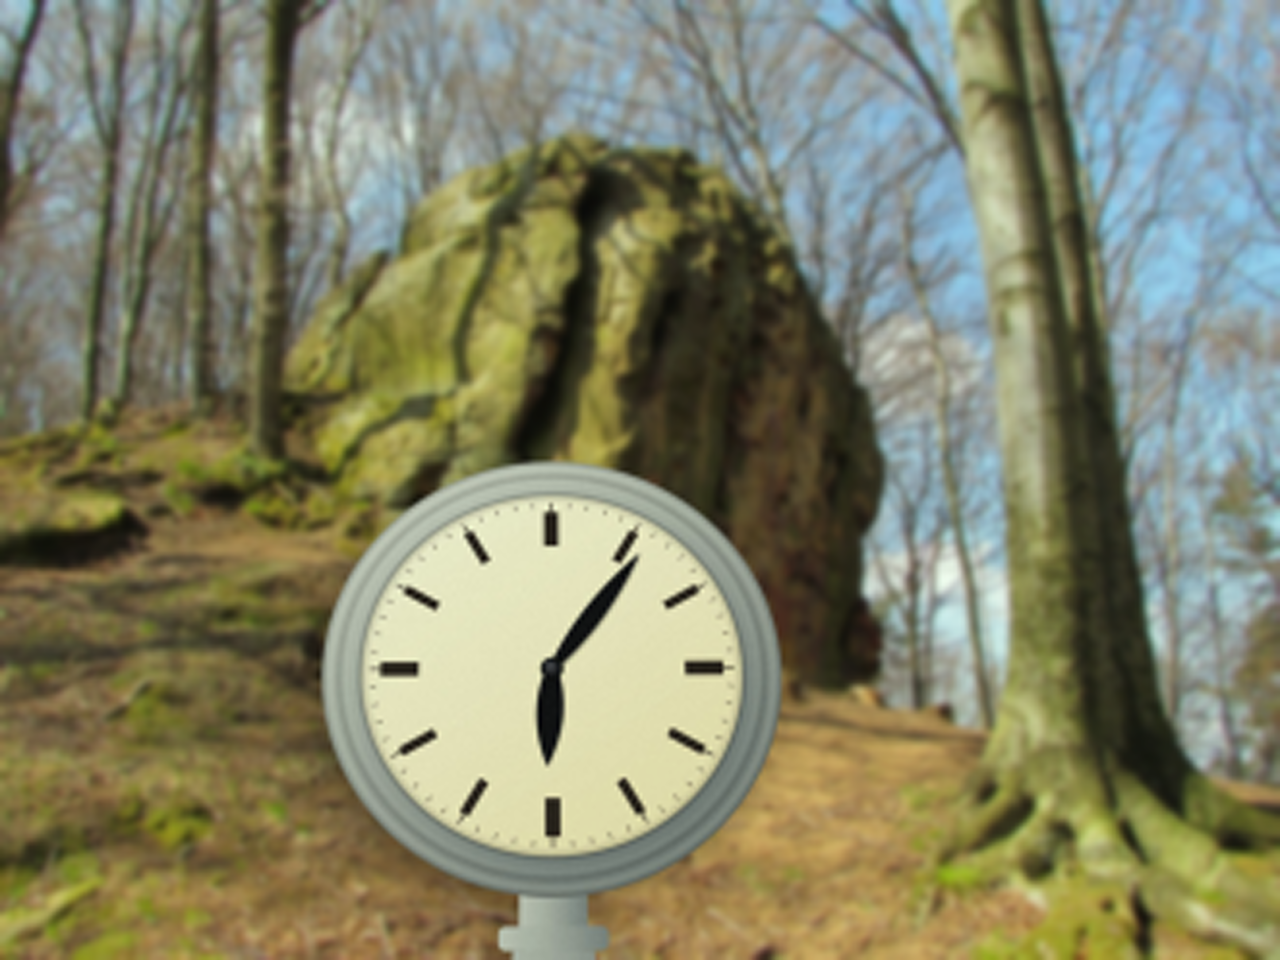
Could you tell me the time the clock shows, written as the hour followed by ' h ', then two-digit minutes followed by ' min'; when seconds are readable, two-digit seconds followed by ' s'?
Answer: 6 h 06 min
